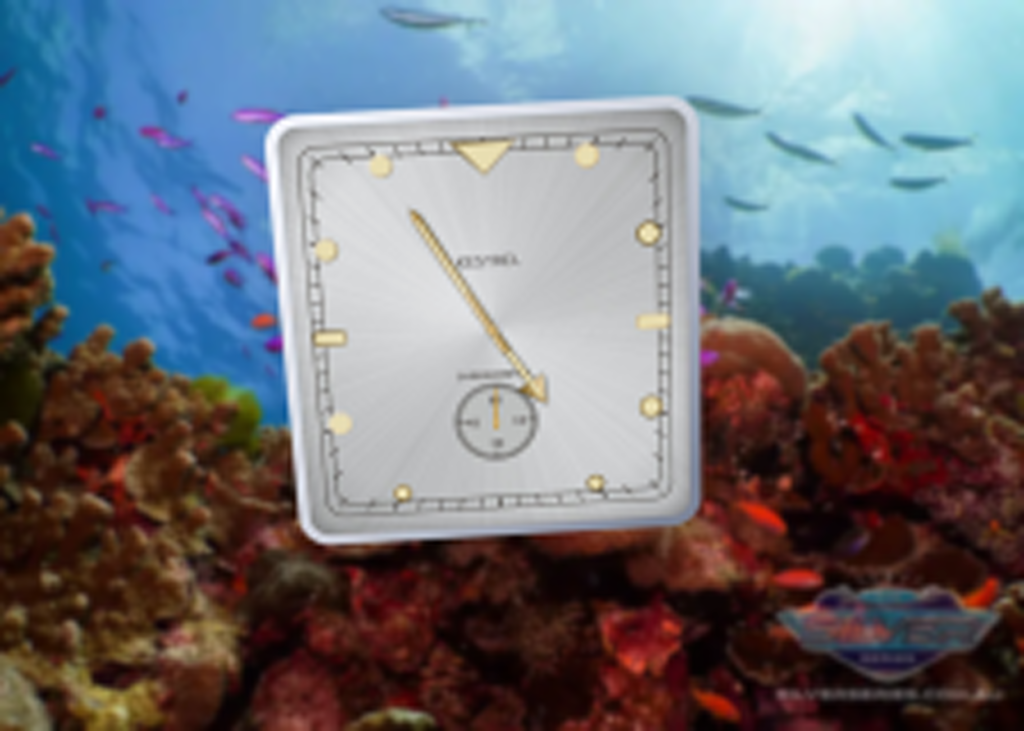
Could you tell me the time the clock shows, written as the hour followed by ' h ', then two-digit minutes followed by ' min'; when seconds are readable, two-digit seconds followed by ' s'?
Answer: 4 h 55 min
